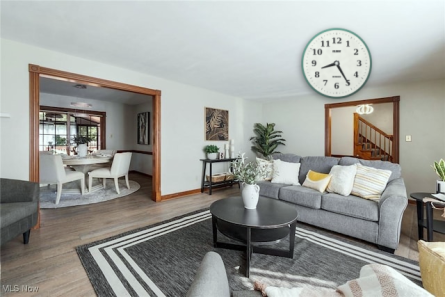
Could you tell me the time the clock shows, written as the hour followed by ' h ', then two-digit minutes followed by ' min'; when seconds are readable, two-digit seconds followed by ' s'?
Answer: 8 h 25 min
